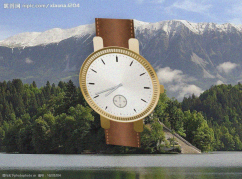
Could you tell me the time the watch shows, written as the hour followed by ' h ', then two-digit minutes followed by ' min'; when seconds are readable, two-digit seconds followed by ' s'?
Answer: 7 h 41 min
